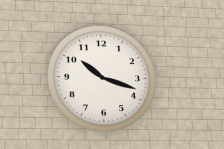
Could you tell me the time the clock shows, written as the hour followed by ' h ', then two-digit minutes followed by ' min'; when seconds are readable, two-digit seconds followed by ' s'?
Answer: 10 h 18 min
